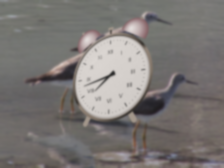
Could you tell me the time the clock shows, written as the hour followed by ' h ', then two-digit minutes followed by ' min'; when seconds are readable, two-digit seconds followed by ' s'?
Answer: 7 h 43 min
